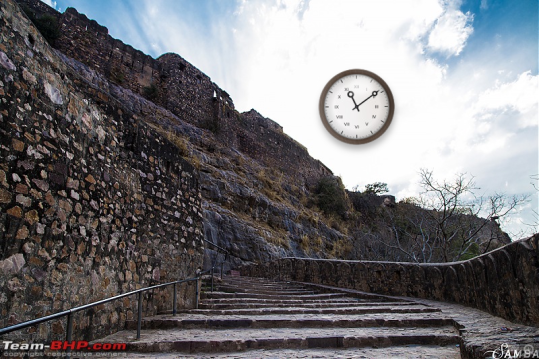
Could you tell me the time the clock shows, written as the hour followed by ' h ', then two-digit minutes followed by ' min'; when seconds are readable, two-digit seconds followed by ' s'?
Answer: 11 h 09 min
